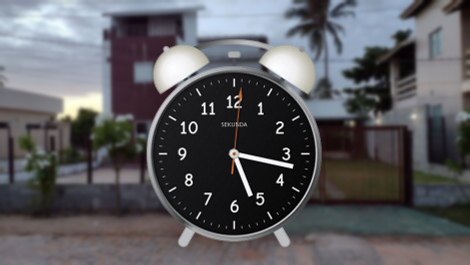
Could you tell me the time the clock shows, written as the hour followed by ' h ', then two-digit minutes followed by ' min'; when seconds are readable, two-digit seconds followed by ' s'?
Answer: 5 h 17 min 01 s
